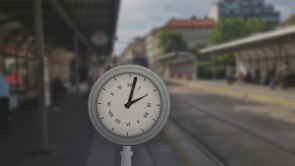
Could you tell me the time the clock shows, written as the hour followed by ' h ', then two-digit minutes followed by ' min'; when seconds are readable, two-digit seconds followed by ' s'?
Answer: 2 h 02 min
